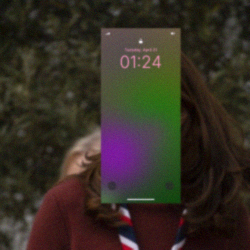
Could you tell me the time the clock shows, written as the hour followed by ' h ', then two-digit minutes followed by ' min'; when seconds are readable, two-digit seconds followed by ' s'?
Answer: 1 h 24 min
